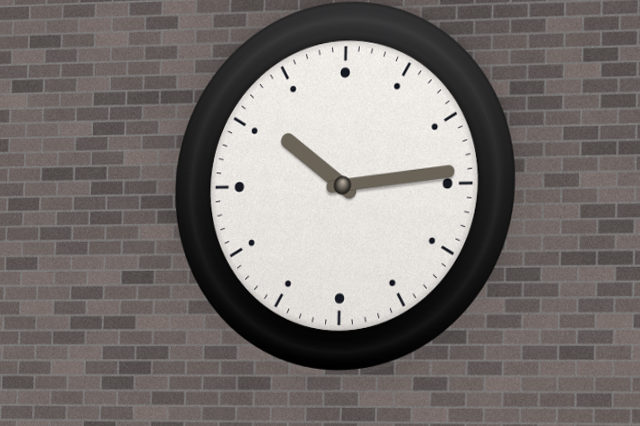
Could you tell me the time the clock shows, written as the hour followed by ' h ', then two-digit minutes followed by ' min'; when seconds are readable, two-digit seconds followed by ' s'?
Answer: 10 h 14 min
